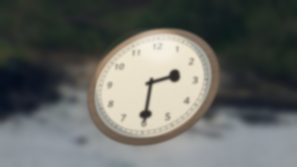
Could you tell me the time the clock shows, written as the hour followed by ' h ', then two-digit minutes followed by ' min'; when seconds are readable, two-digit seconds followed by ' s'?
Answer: 2 h 30 min
